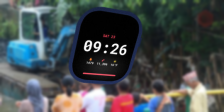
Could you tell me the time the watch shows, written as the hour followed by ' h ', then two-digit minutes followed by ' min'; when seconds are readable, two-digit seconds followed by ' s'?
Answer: 9 h 26 min
